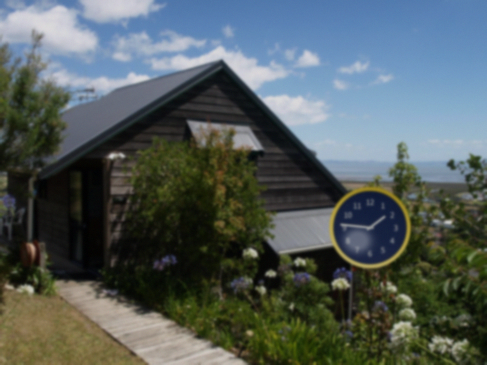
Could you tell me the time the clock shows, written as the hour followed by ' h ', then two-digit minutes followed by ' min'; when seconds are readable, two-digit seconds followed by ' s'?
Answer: 1 h 46 min
